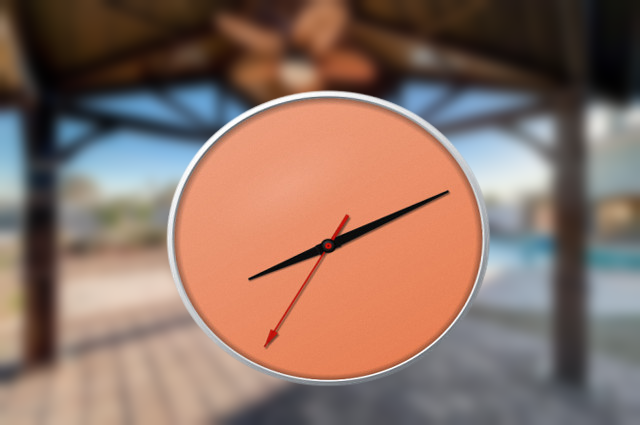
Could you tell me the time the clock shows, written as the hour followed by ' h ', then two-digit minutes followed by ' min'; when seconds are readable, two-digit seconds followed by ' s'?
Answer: 8 h 10 min 35 s
